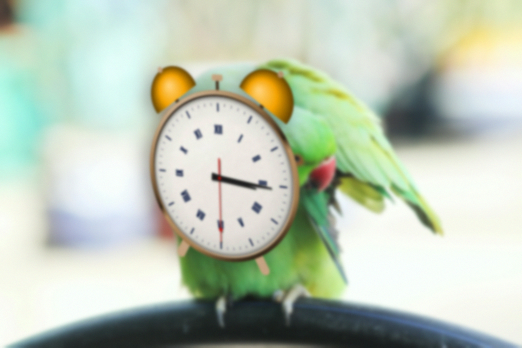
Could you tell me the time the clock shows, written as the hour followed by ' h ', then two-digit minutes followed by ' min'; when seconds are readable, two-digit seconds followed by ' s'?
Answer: 3 h 15 min 30 s
